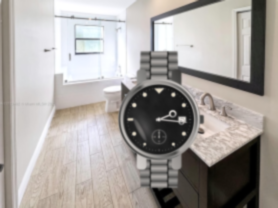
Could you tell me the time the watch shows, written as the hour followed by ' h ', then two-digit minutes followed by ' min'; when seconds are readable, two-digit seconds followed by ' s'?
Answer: 2 h 16 min
